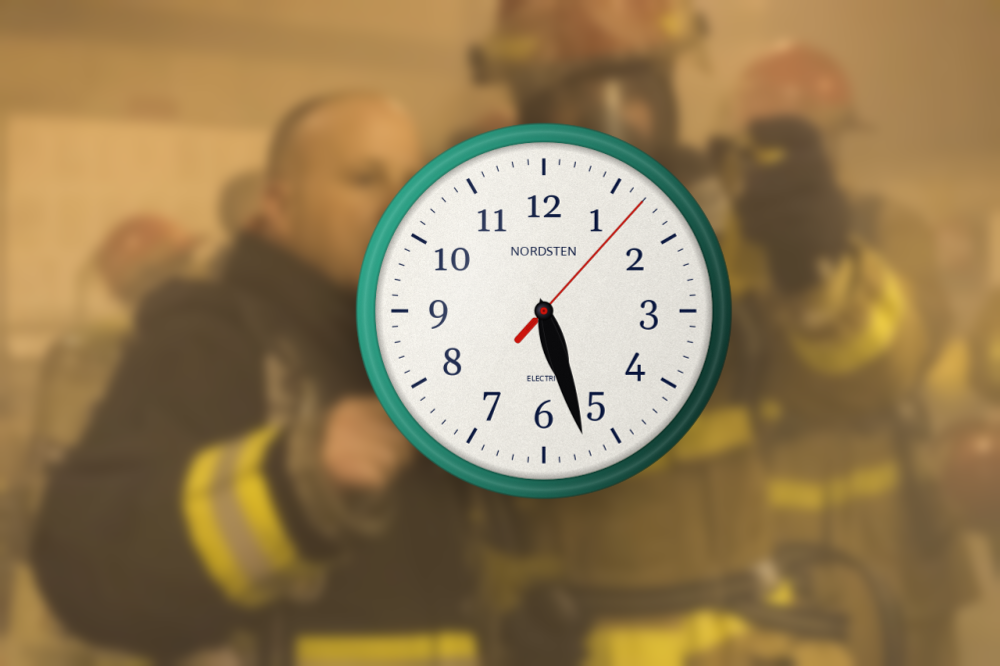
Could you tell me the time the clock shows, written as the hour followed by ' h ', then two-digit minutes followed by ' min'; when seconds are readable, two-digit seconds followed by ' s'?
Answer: 5 h 27 min 07 s
